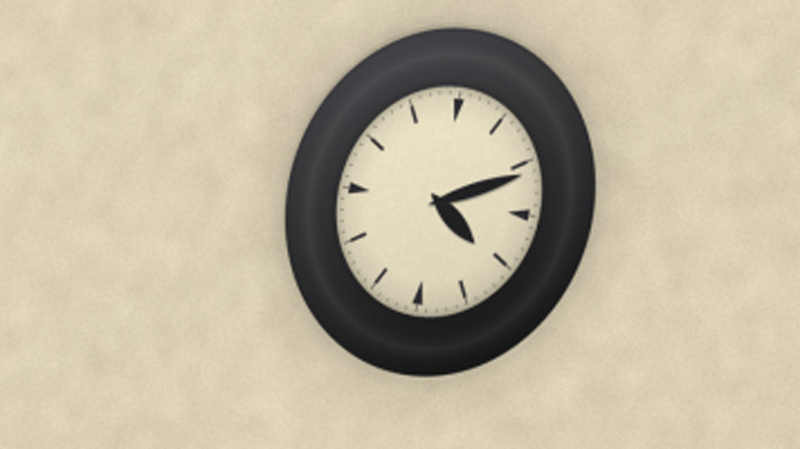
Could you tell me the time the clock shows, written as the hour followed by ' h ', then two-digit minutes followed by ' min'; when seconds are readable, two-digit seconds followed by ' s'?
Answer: 4 h 11 min
